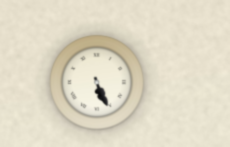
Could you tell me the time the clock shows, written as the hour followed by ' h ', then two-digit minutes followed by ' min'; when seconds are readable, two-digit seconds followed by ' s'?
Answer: 5 h 26 min
